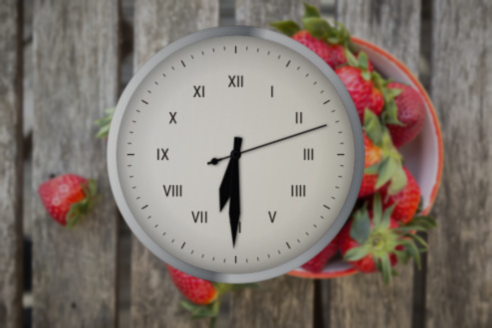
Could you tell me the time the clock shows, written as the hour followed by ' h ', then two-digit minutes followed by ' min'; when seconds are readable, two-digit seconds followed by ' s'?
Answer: 6 h 30 min 12 s
